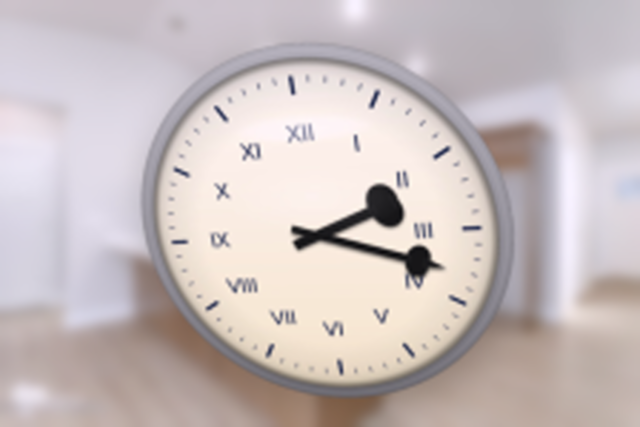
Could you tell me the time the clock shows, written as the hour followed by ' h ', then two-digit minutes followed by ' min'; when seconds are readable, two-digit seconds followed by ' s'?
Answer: 2 h 18 min
